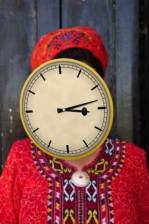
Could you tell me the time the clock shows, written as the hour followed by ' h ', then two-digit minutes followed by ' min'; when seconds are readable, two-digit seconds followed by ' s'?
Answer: 3 h 13 min
